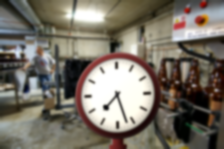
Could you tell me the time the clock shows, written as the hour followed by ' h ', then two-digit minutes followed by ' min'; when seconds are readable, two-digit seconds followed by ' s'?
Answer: 7 h 27 min
